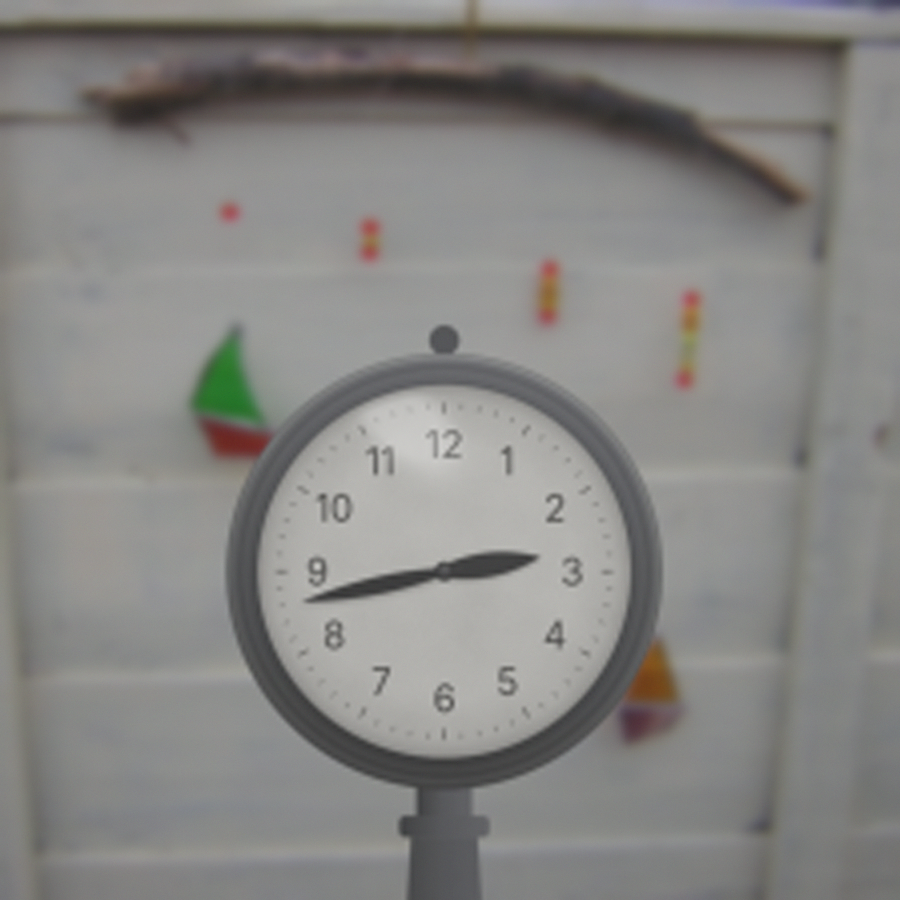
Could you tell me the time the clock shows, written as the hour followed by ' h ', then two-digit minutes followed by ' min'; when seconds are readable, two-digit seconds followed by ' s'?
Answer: 2 h 43 min
